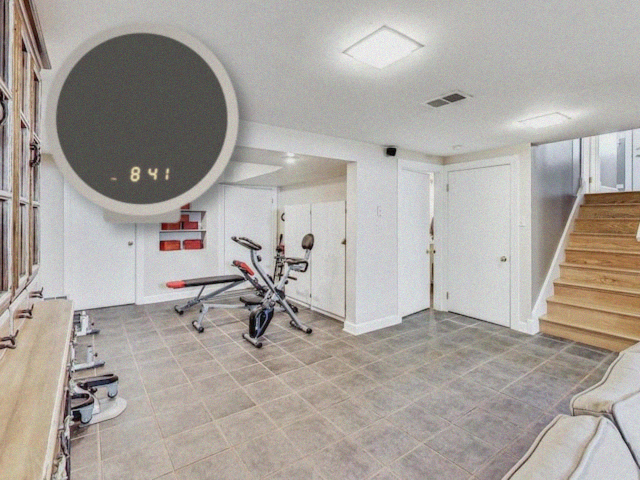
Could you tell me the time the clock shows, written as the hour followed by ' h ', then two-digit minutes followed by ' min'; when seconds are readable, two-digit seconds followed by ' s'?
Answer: 8 h 41 min
